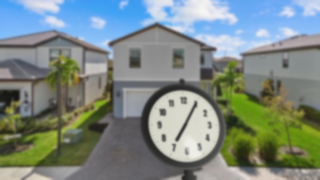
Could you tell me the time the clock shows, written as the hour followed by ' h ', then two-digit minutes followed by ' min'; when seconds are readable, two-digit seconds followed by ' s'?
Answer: 7 h 05 min
